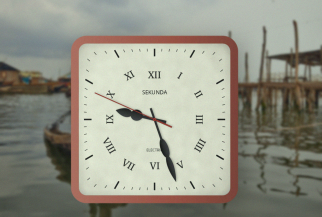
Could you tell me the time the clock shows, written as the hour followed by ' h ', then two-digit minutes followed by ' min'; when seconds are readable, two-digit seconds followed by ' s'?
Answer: 9 h 26 min 49 s
